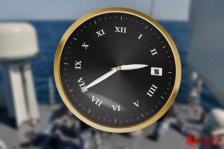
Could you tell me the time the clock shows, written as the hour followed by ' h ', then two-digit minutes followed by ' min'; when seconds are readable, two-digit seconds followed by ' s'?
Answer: 2 h 39 min
